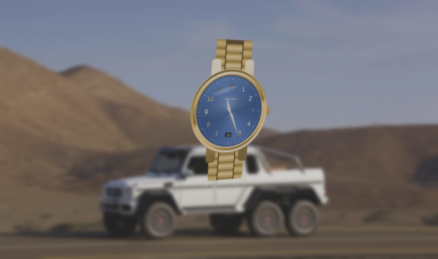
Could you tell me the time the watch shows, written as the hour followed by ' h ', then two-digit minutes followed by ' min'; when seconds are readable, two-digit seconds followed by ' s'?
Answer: 11 h 26 min
